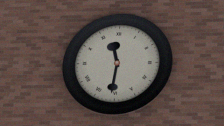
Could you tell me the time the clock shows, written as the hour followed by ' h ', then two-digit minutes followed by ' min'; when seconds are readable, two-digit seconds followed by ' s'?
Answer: 11 h 31 min
